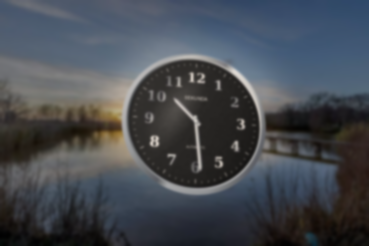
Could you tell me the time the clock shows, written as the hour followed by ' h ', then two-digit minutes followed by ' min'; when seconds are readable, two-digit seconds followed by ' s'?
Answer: 10 h 29 min
